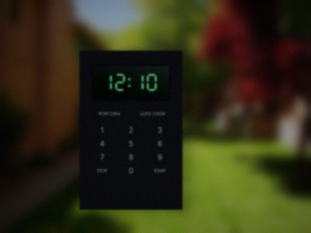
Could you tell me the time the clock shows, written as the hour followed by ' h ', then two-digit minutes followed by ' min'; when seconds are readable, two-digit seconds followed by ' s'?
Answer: 12 h 10 min
